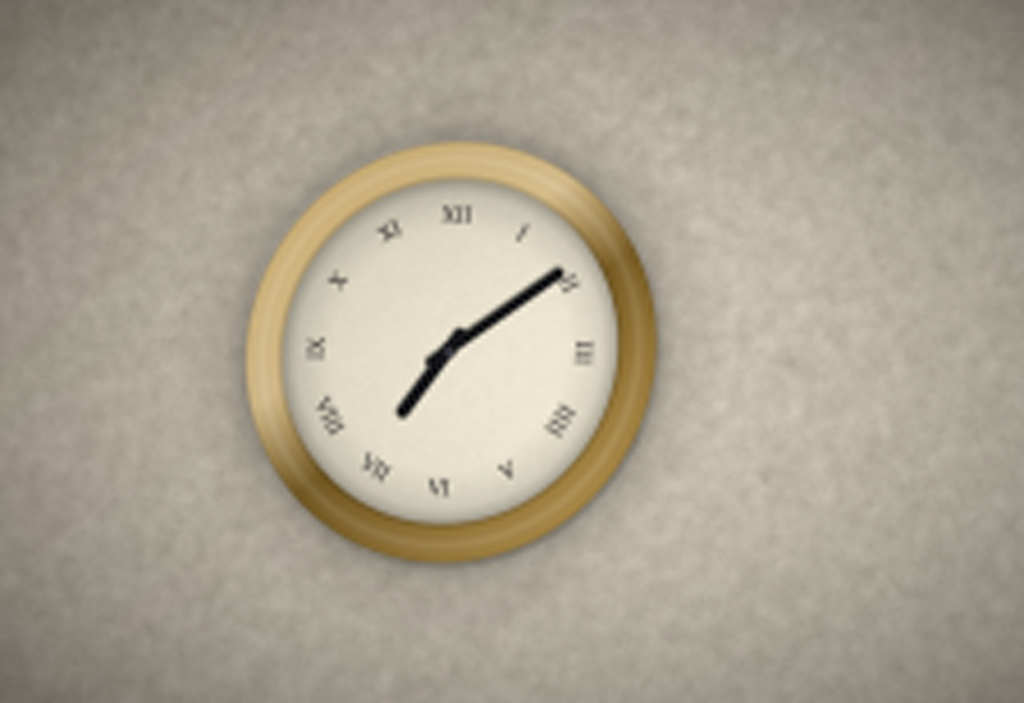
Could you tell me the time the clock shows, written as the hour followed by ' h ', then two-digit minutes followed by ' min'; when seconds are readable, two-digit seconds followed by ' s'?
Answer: 7 h 09 min
